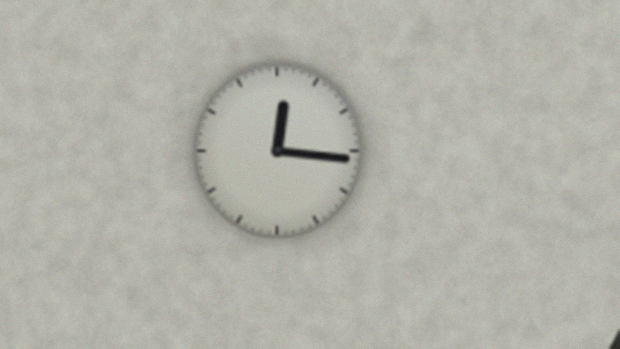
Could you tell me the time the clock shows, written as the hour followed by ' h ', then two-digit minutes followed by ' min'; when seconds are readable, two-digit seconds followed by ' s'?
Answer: 12 h 16 min
